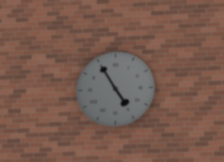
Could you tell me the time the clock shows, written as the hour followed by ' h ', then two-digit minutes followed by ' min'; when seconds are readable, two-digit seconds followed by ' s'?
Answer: 4 h 55 min
